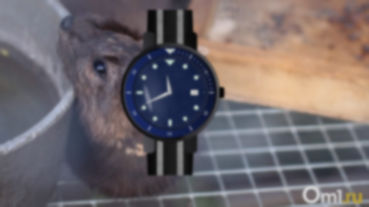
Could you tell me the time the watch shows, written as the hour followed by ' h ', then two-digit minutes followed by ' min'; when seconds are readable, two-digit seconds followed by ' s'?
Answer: 11 h 41 min
